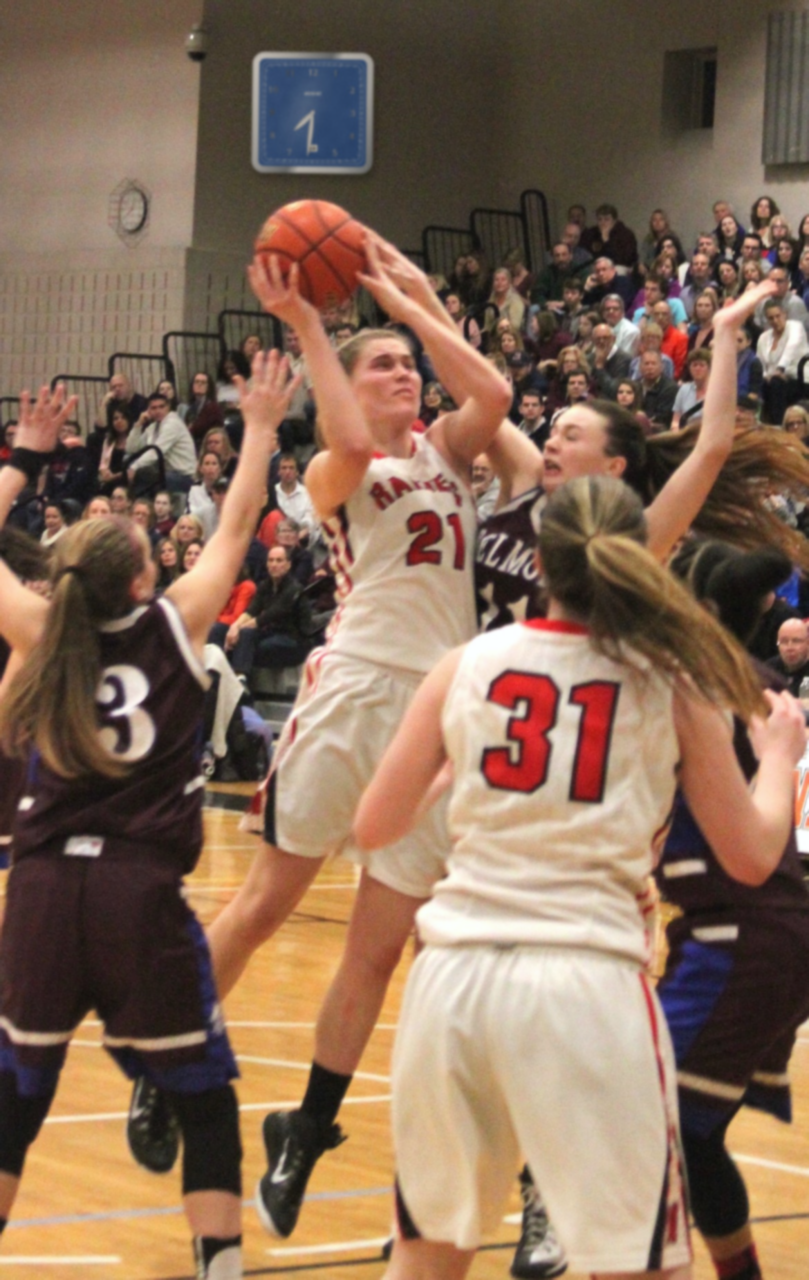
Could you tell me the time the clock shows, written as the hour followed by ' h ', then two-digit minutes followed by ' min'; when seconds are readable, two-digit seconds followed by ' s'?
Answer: 7 h 31 min
